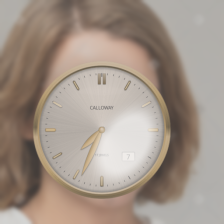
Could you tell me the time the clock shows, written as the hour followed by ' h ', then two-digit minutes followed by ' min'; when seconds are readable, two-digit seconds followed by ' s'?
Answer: 7 h 34 min
